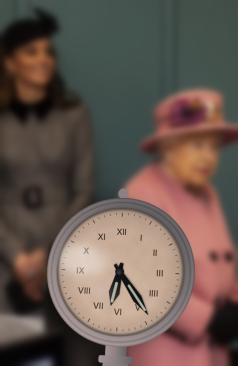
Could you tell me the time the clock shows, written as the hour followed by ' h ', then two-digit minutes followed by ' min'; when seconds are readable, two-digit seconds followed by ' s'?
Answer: 6 h 24 min
